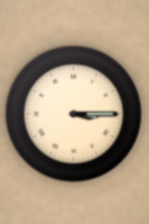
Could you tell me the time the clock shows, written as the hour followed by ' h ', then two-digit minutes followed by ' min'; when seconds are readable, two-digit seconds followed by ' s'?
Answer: 3 h 15 min
